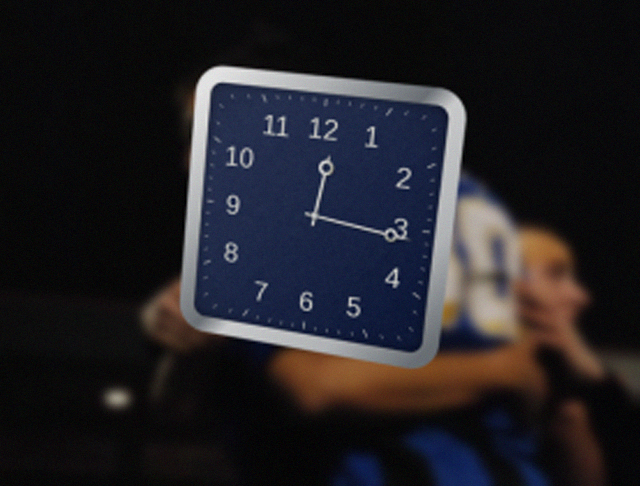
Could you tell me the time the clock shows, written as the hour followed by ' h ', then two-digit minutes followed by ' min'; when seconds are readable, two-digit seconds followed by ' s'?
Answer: 12 h 16 min
